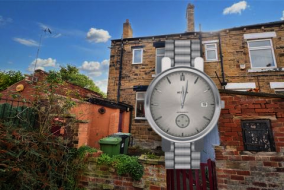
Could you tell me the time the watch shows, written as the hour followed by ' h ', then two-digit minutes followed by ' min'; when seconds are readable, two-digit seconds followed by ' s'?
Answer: 12 h 02 min
